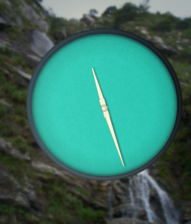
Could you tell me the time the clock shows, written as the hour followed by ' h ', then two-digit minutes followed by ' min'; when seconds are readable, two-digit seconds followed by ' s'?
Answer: 11 h 27 min
